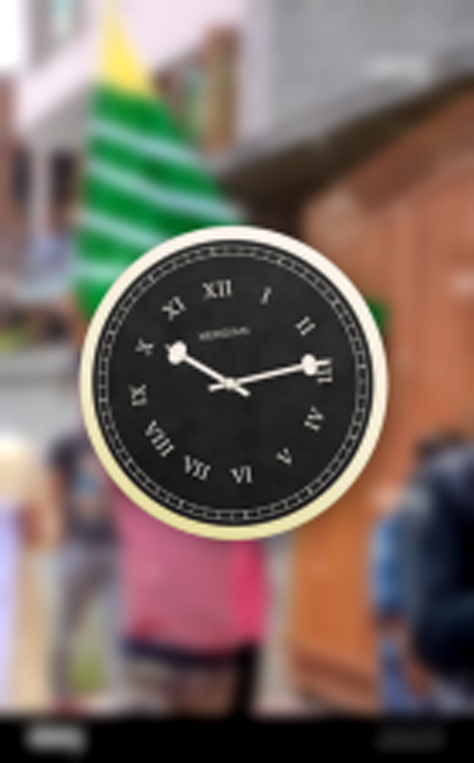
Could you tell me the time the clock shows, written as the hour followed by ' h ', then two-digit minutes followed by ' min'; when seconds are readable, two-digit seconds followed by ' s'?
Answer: 10 h 14 min
